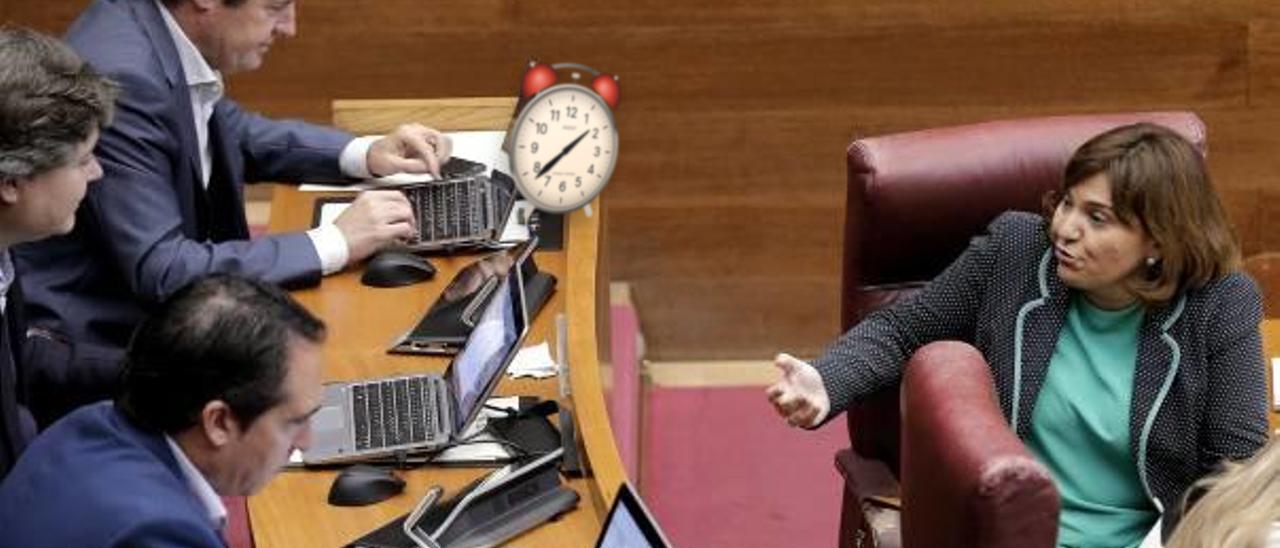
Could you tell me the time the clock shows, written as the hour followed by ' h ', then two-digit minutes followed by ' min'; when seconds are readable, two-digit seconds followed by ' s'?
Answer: 1 h 38 min
